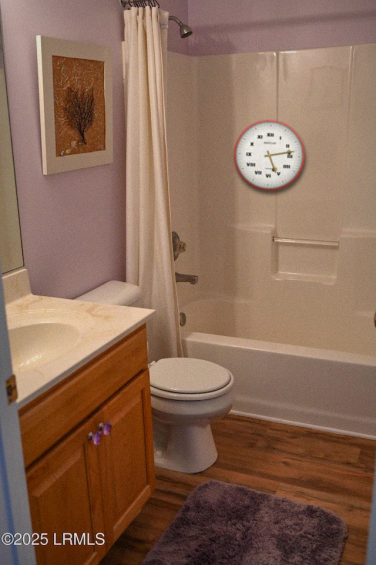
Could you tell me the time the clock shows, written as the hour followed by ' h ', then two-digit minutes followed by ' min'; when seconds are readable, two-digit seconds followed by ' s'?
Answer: 5 h 13 min
